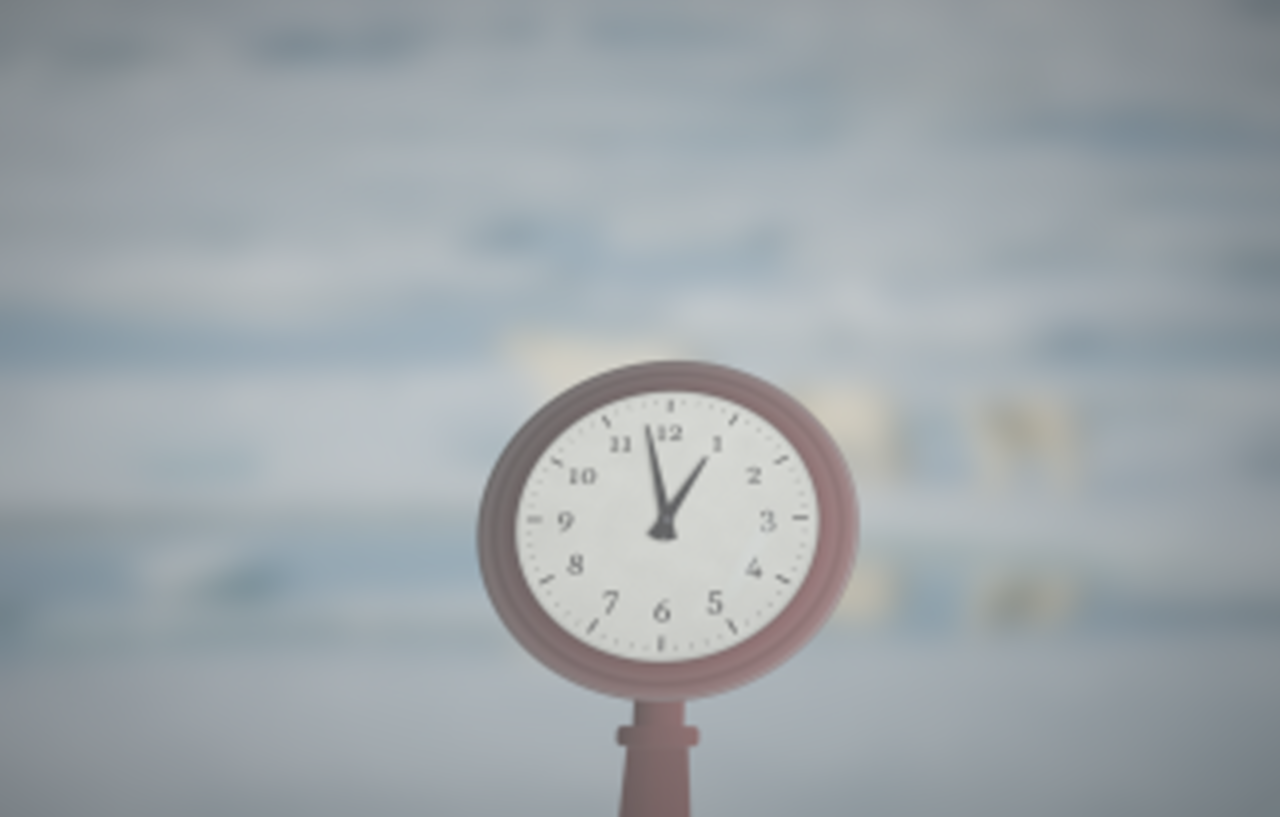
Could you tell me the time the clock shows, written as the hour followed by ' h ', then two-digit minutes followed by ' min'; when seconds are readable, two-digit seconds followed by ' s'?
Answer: 12 h 58 min
